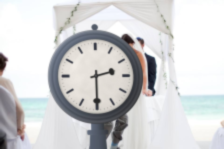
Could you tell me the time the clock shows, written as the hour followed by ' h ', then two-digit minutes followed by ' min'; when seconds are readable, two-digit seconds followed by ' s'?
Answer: 2 h 30 min
